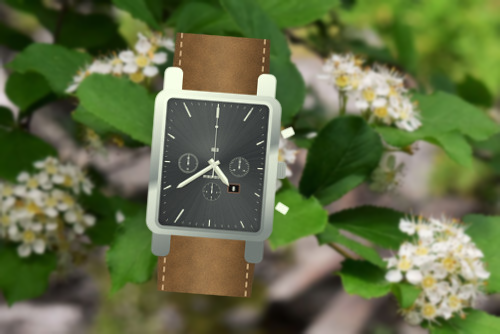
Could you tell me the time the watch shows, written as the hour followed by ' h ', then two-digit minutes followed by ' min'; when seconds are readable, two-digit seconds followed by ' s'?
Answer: 4 h 39 min
